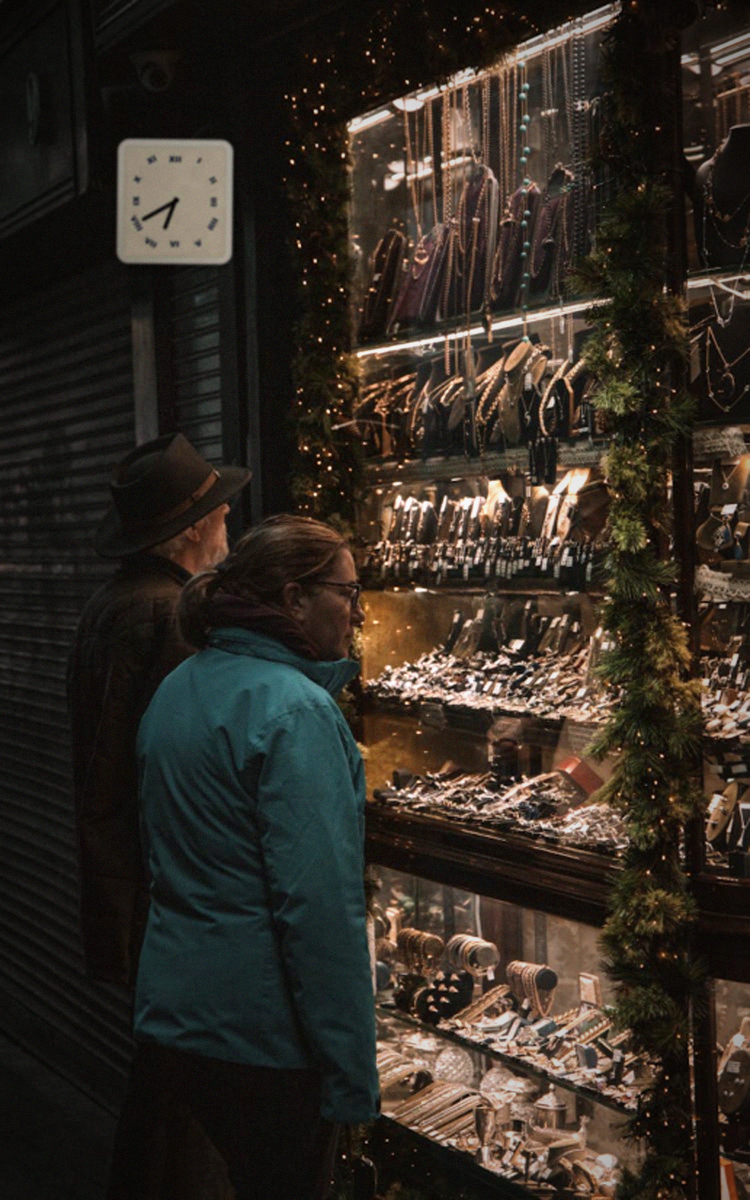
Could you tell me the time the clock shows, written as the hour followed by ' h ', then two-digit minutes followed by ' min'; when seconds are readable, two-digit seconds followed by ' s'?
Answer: 6 h 40 min
